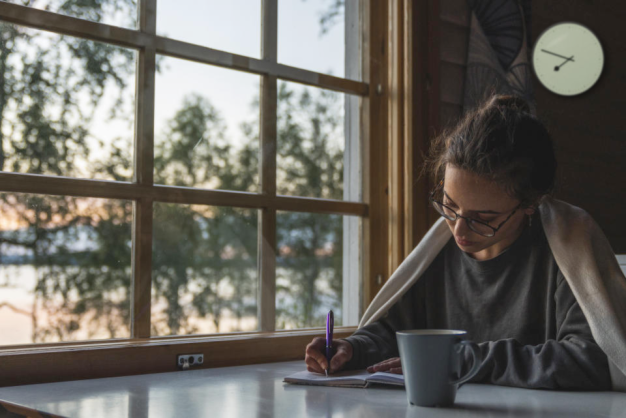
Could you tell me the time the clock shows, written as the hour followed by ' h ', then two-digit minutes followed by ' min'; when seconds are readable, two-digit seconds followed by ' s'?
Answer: 7 h 48 min
